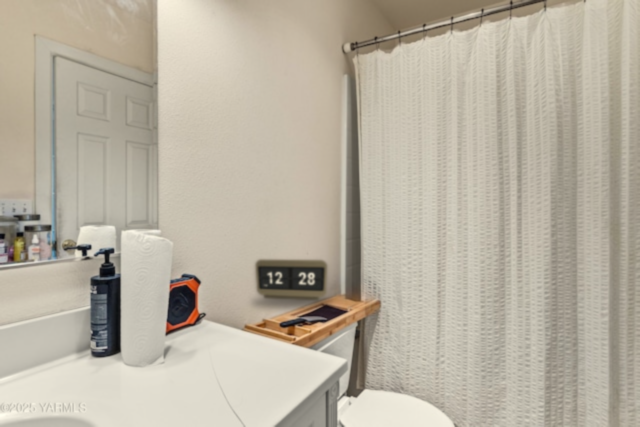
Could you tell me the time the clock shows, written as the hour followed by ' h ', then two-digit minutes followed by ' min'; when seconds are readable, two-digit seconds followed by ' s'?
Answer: 12 h 28 min
